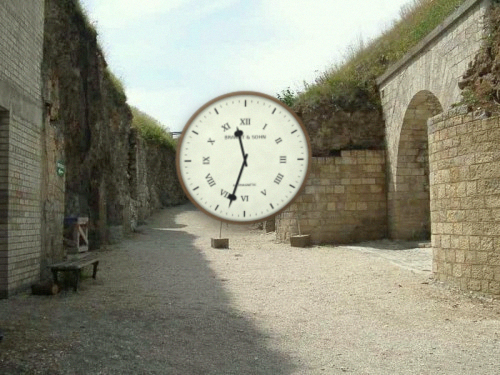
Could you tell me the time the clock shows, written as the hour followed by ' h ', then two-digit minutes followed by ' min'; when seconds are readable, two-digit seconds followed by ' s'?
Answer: 11 h 33 min
